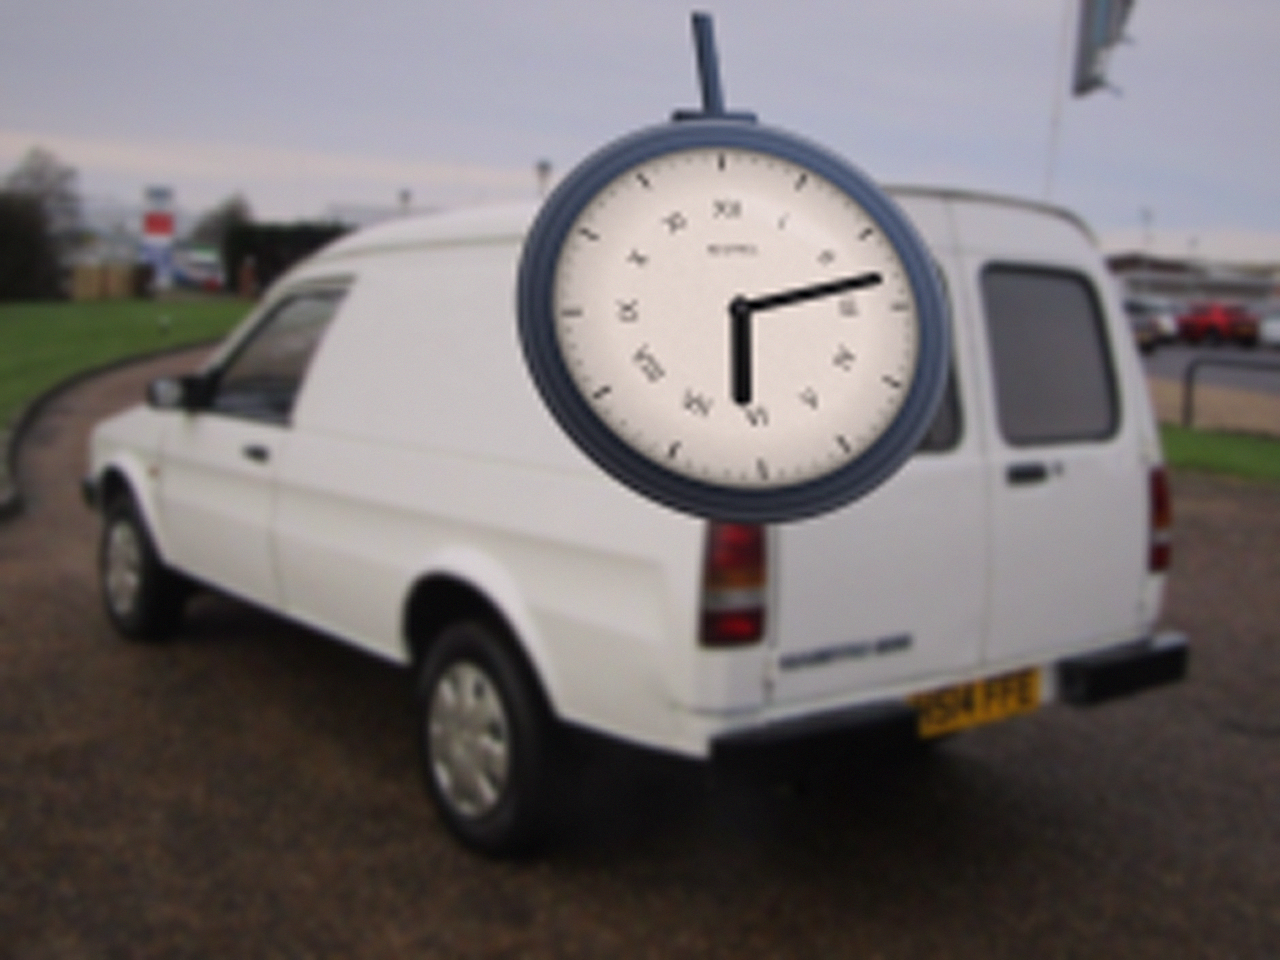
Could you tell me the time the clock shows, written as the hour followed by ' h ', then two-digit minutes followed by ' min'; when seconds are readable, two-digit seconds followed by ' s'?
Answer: 6 h 13 min
